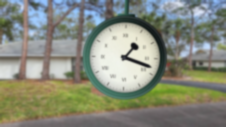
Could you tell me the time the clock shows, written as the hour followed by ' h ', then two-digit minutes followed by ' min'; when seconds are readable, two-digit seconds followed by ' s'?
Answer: 1 h 18 min
